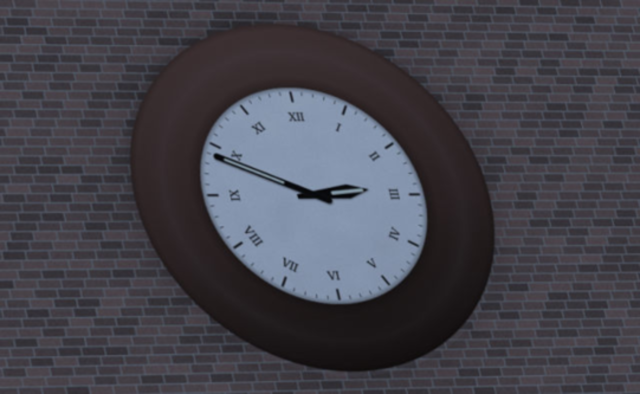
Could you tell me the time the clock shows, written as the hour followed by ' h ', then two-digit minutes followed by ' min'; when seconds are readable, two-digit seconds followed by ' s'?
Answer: 2 h 49 min
